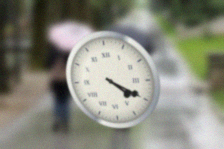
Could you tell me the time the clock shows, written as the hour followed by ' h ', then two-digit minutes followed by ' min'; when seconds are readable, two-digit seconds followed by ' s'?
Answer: 4 h 20 min
